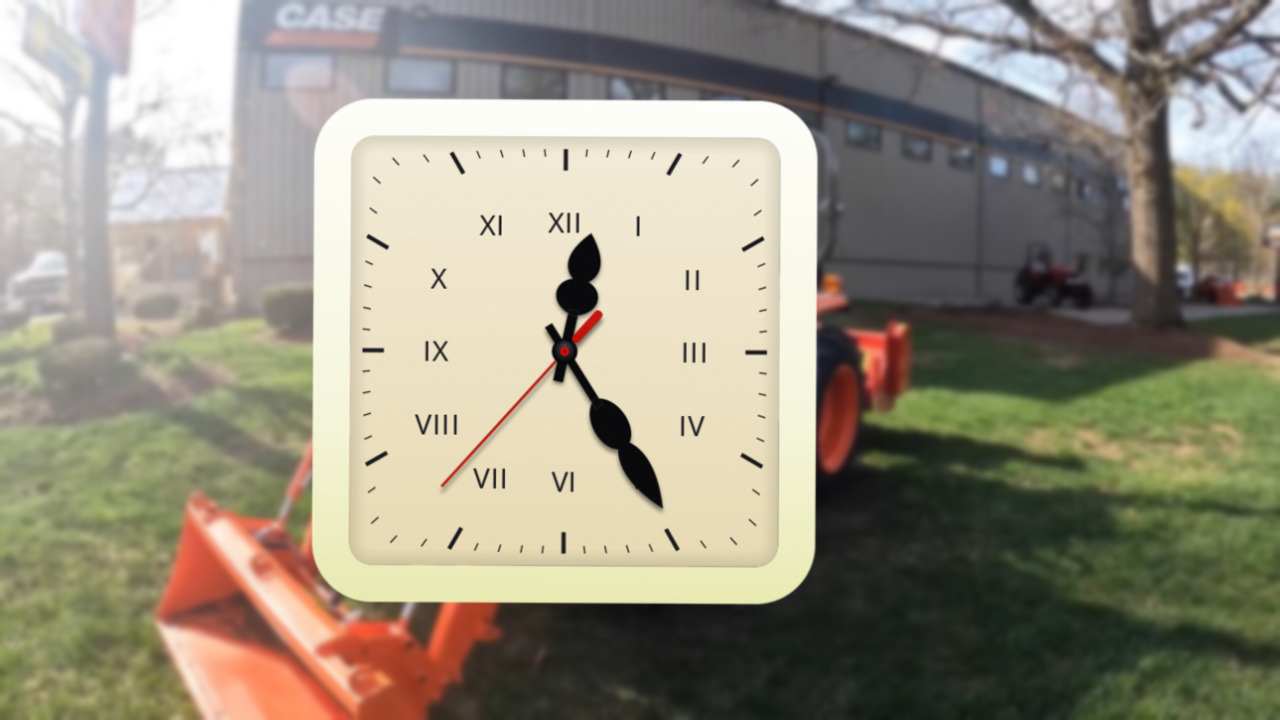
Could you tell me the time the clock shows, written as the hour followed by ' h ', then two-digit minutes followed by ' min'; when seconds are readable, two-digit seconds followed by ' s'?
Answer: 12 h 24 min 37 s
